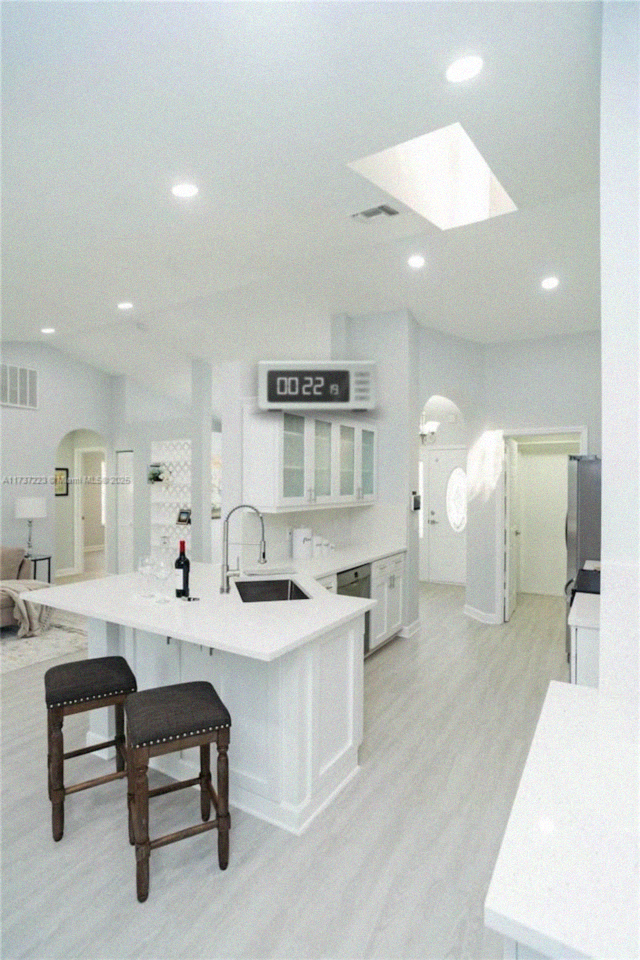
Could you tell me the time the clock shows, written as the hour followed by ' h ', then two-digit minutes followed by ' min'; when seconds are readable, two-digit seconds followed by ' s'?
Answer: 0 h 22 min
